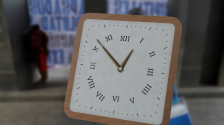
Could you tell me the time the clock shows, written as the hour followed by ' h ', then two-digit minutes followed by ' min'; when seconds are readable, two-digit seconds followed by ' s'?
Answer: 12 h 52 min
